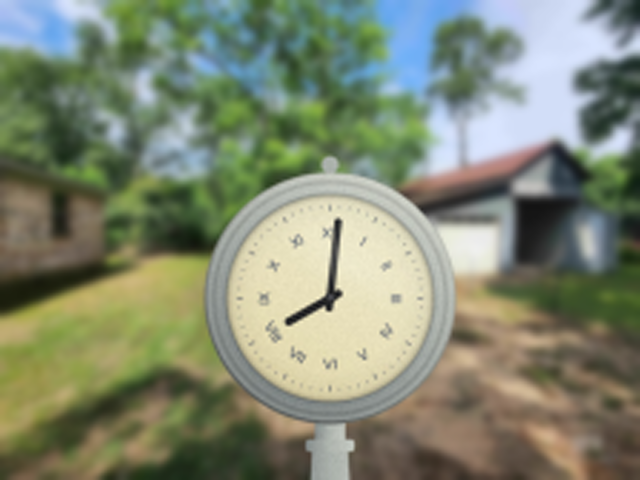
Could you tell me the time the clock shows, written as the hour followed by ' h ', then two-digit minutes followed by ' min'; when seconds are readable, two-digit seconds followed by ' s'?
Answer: 8 h 01 min
